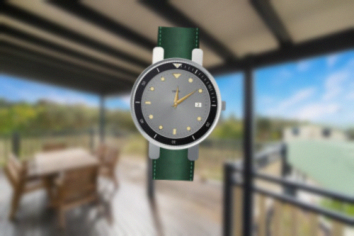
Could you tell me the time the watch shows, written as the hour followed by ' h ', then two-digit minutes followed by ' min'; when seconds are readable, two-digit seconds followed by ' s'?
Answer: 12 h 09 min
